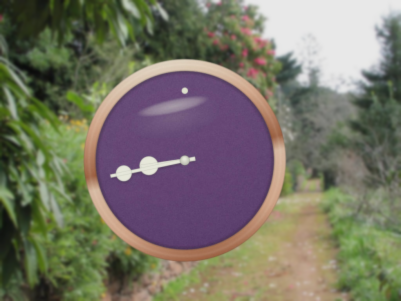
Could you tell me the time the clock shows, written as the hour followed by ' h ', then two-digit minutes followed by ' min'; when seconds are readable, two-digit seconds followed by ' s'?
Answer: 8 h 43 min
